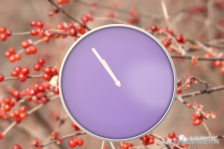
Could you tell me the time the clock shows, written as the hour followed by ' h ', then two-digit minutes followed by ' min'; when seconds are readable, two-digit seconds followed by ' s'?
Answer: 10 h 54 min
